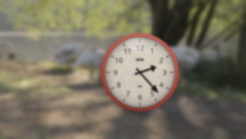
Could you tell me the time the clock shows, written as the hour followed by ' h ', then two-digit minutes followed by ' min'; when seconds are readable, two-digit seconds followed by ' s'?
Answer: 2 h 23 min
